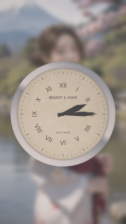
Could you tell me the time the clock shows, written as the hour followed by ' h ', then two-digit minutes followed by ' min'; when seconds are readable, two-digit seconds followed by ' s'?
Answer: 2 h 15 min
